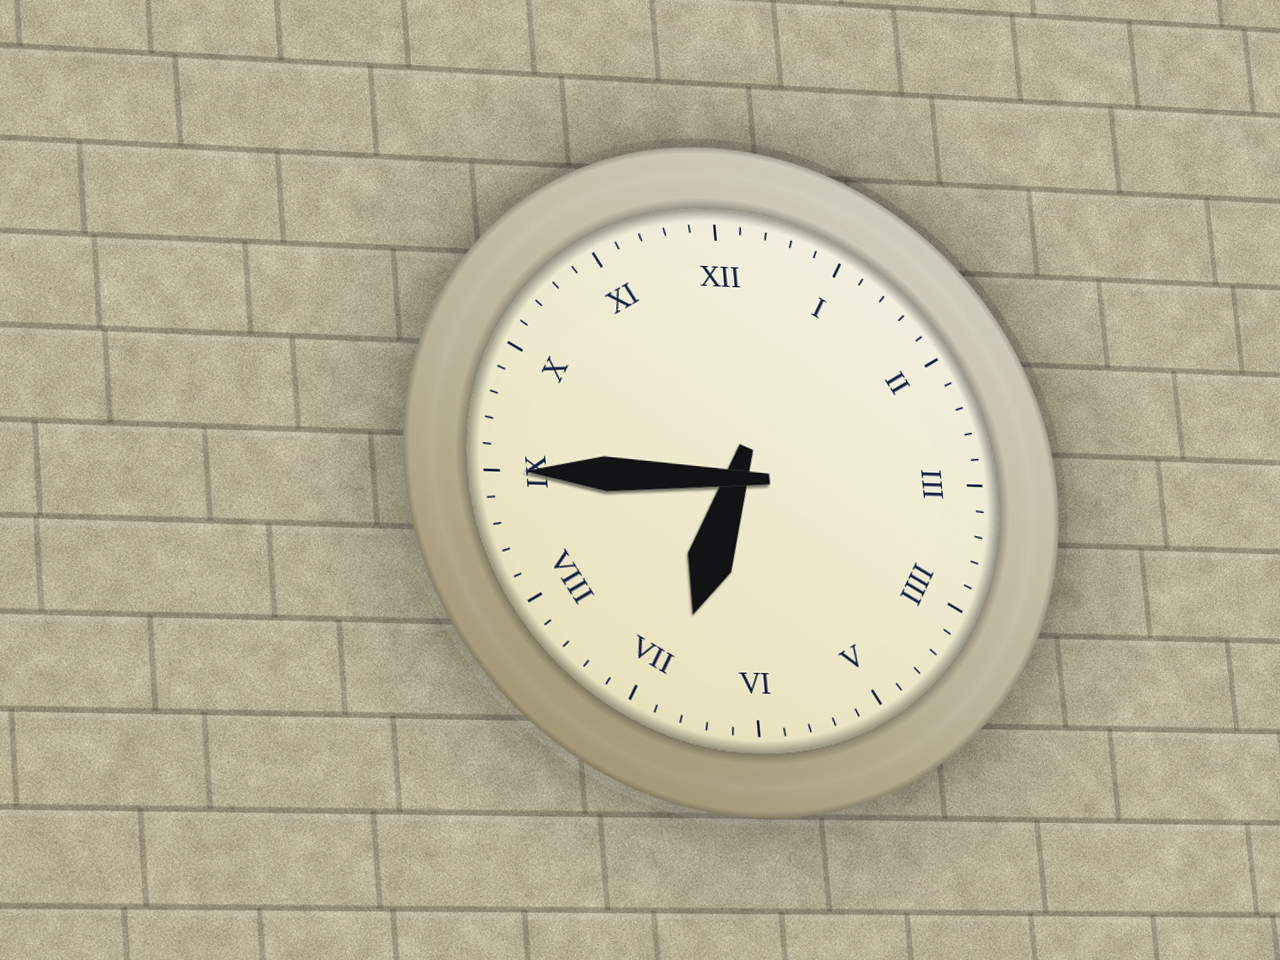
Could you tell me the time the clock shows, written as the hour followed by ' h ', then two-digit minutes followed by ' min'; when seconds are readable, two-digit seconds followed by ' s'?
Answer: 6 h 45 min
